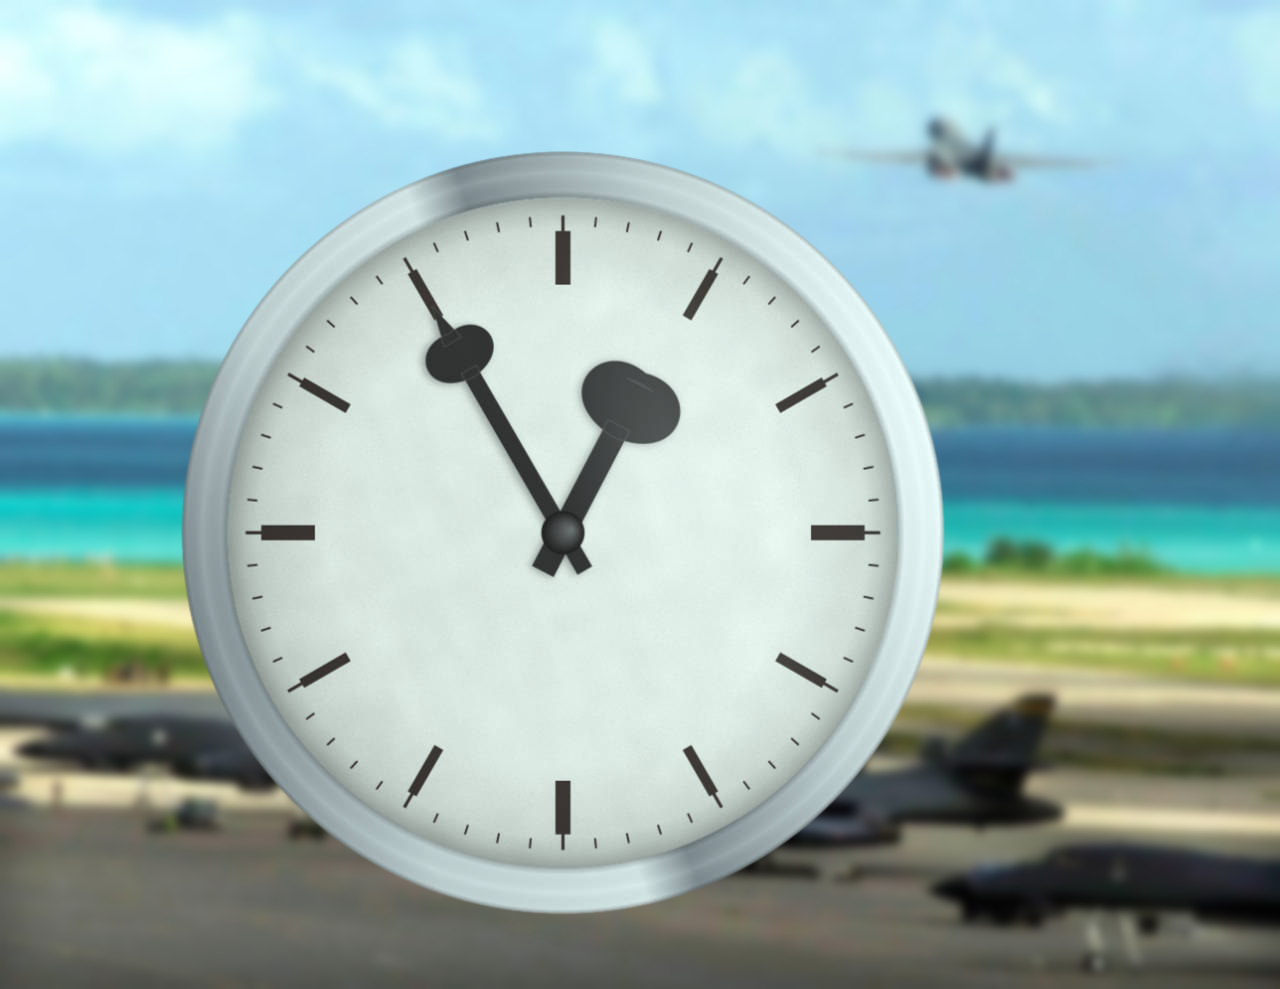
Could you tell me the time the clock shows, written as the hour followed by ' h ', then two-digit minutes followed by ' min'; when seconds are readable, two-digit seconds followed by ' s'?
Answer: 12 h 55 min
